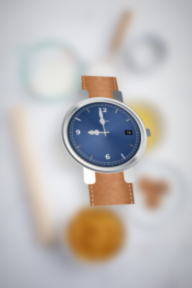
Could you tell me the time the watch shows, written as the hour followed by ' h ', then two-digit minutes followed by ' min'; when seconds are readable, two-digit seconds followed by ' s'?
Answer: 8 h 59 min
